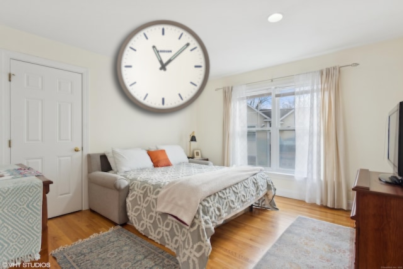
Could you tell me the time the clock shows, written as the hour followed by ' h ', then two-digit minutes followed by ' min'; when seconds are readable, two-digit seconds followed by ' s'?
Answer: 11 h 08 min
